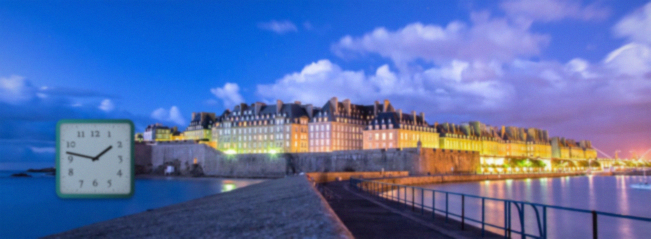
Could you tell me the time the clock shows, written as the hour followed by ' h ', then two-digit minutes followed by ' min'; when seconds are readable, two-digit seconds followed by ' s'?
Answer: 1 h 47 min
